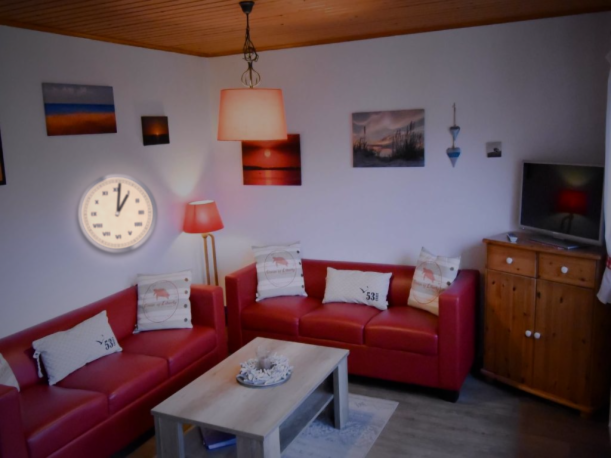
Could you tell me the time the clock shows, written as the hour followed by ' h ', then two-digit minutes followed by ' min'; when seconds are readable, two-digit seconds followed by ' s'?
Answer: 1 h 01 min
